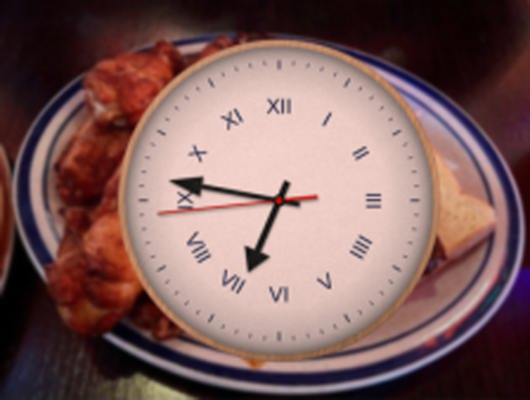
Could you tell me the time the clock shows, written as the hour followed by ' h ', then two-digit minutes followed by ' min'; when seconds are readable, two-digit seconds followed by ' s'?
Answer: 6 h 46 min 44 s
